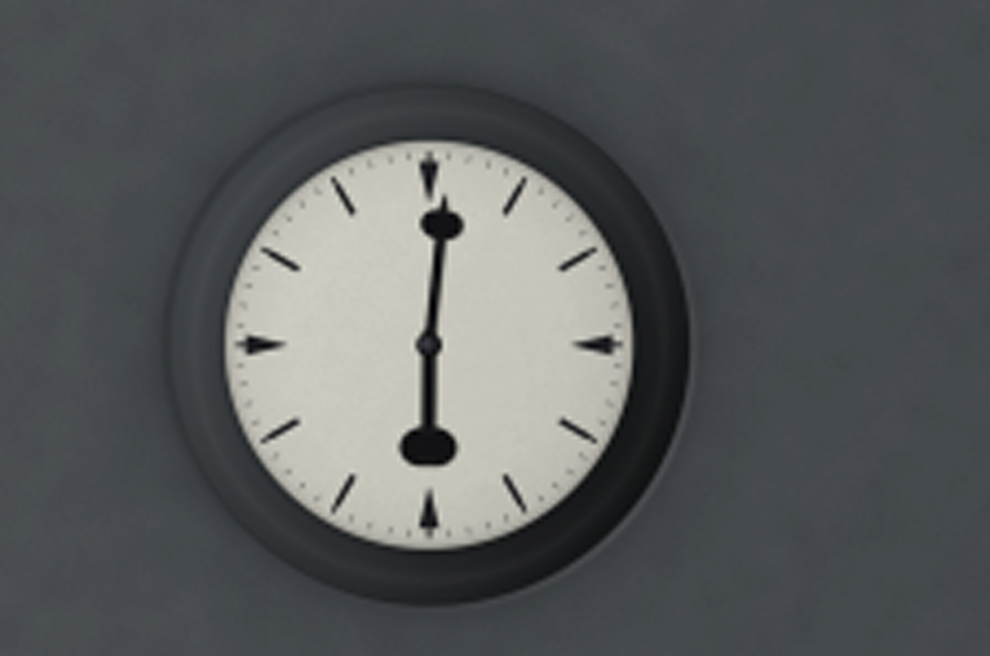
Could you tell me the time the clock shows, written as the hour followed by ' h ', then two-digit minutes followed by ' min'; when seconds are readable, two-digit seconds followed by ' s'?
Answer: 6 h 01 min
